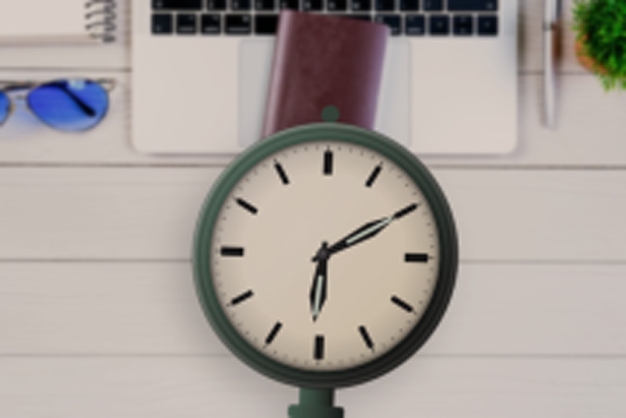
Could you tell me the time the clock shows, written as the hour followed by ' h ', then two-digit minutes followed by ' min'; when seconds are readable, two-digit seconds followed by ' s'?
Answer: 6 h 10 min
